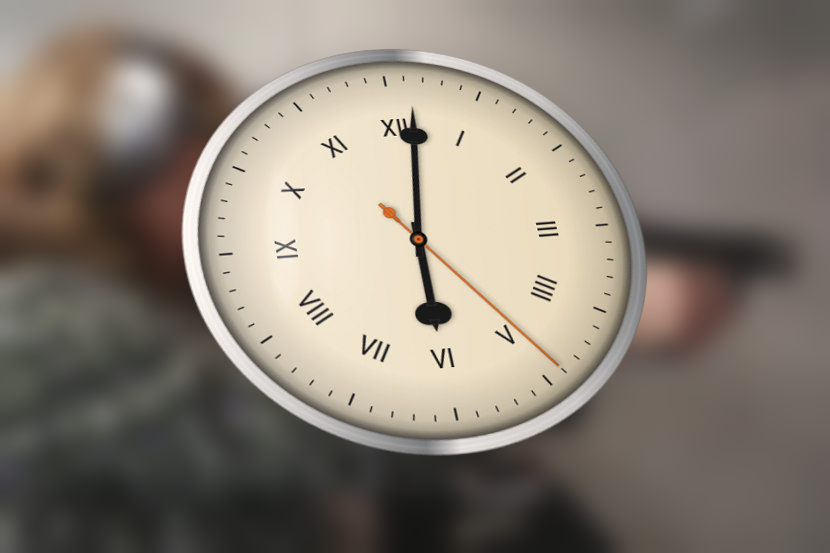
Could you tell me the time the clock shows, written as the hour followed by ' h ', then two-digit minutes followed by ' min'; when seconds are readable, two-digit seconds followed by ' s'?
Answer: 6 h 01 min 24 s
